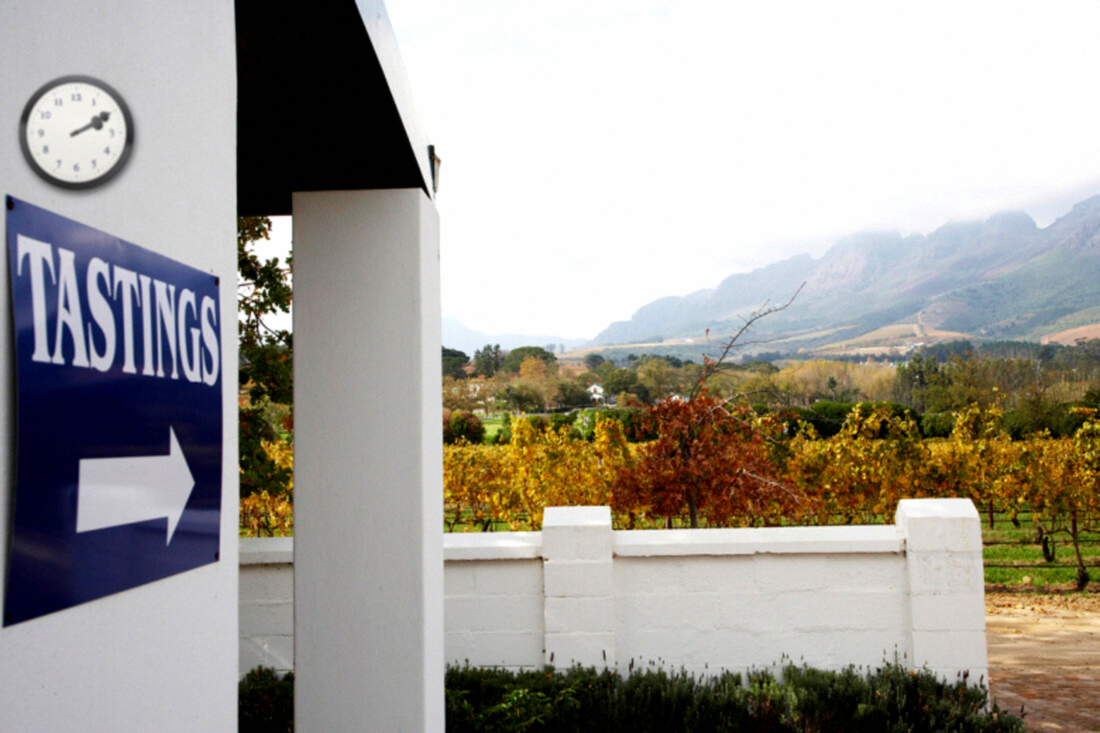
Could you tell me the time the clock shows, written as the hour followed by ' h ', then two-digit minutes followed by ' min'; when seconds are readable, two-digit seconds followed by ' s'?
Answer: 2 h 10 min
